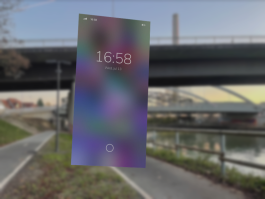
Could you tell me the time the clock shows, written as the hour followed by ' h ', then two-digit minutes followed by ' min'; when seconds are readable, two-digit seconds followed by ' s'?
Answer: 16 h 58 min
